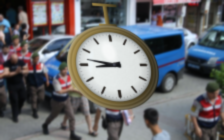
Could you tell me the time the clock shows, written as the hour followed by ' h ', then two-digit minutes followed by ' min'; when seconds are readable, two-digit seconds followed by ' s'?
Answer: 8 h 47 min
